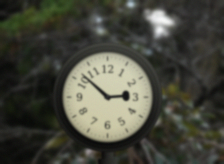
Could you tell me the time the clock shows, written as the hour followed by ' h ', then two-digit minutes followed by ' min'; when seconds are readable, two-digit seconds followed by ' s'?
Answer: 2 h 52 min
